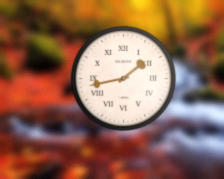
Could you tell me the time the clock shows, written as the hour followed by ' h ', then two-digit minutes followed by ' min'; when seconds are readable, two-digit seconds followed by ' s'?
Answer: 1 h 43 min
